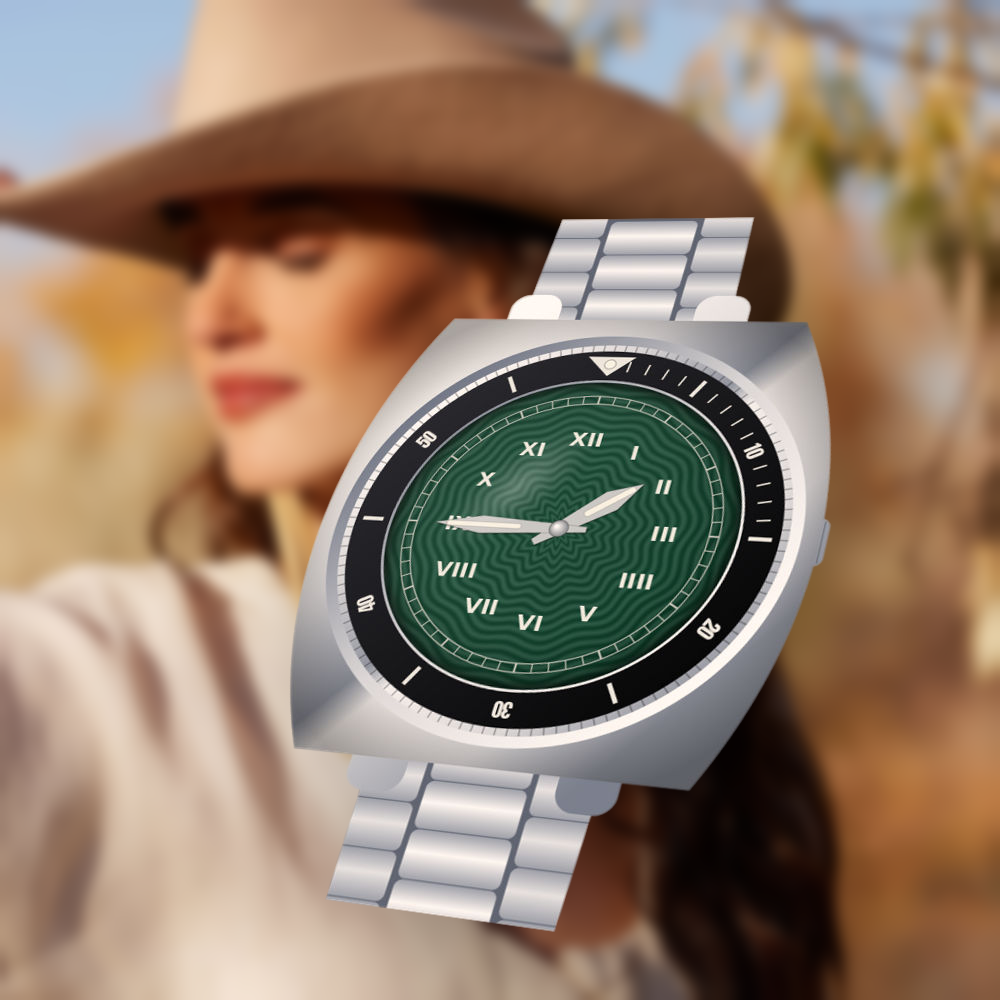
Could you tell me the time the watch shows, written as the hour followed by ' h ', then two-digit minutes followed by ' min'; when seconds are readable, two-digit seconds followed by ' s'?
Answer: 1 h 45 min
